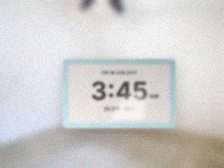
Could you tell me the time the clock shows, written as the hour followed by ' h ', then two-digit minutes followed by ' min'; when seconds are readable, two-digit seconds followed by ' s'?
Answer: 3 h 45 min
